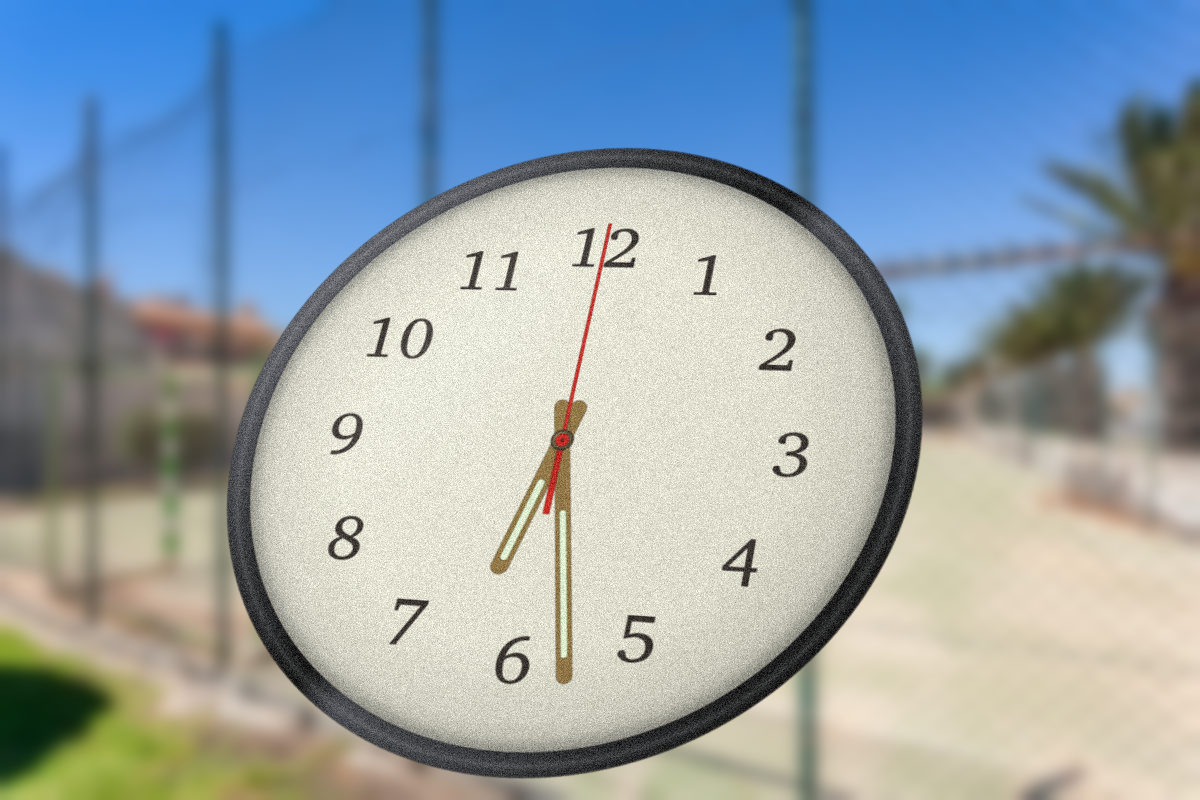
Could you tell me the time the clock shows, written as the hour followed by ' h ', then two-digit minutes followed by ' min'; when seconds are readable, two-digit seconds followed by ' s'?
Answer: 6 h 28 min 00 s
